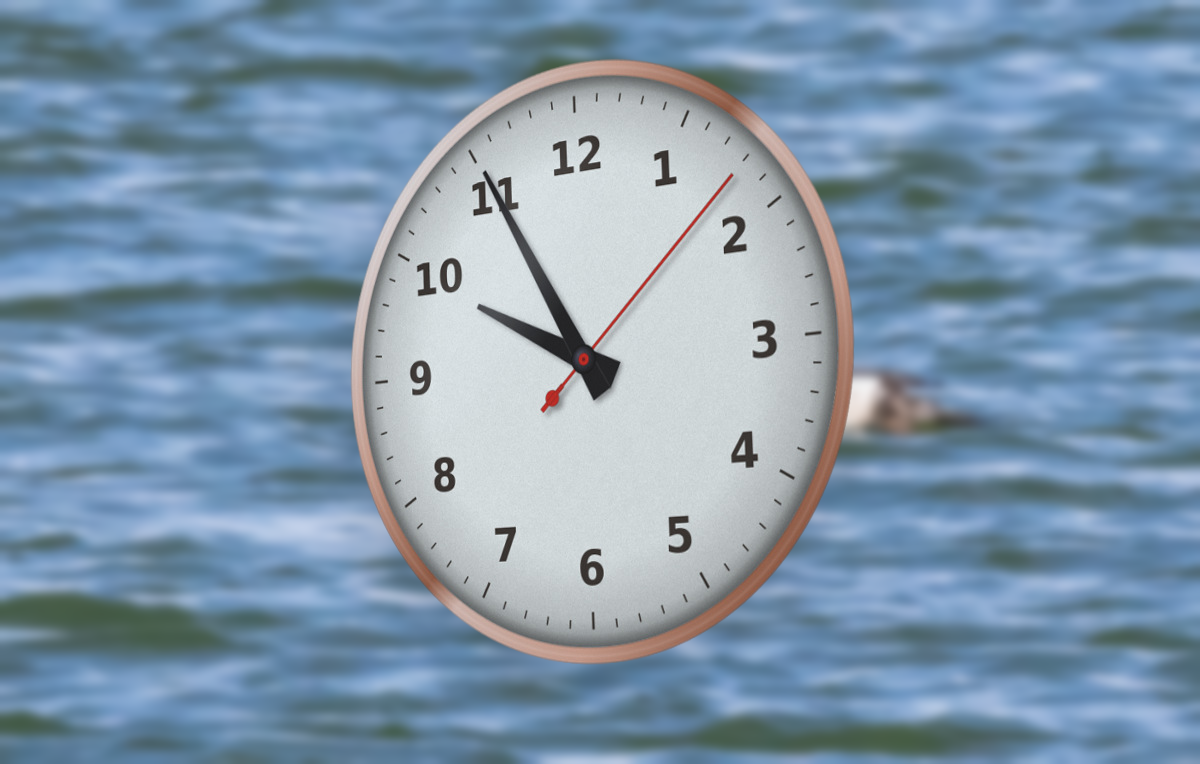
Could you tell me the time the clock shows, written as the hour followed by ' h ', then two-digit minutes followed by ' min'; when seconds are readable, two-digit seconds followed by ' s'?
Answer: 9 h 55 min 08 s
